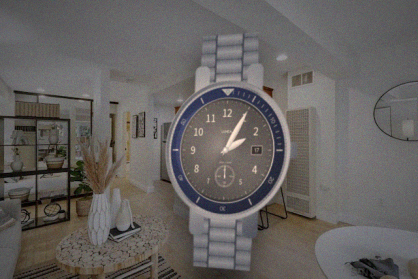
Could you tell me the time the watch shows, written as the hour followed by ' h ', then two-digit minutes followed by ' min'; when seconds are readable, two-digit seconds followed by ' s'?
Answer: 2 h 05 min
